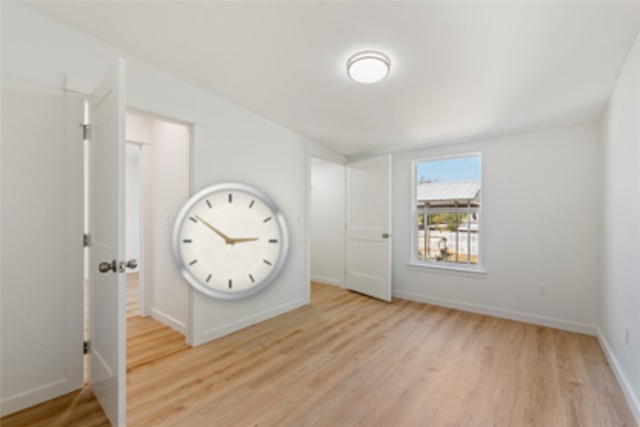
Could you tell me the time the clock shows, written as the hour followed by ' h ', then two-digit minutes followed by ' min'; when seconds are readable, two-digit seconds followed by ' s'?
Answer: 2 h 51 min
